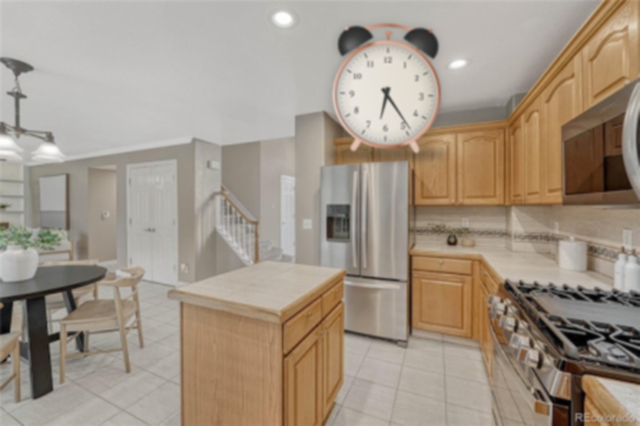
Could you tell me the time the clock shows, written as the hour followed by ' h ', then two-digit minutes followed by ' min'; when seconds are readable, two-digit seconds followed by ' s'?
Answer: 6 h 24 min
